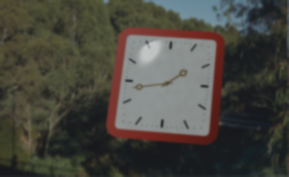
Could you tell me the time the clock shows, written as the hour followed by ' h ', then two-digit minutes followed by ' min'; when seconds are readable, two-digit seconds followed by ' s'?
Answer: 1 h 43 min
